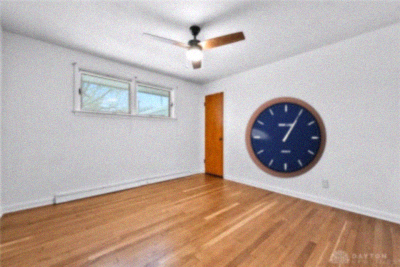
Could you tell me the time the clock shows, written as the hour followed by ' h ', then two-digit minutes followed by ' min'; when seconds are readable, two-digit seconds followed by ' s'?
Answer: 1 h 05 min
